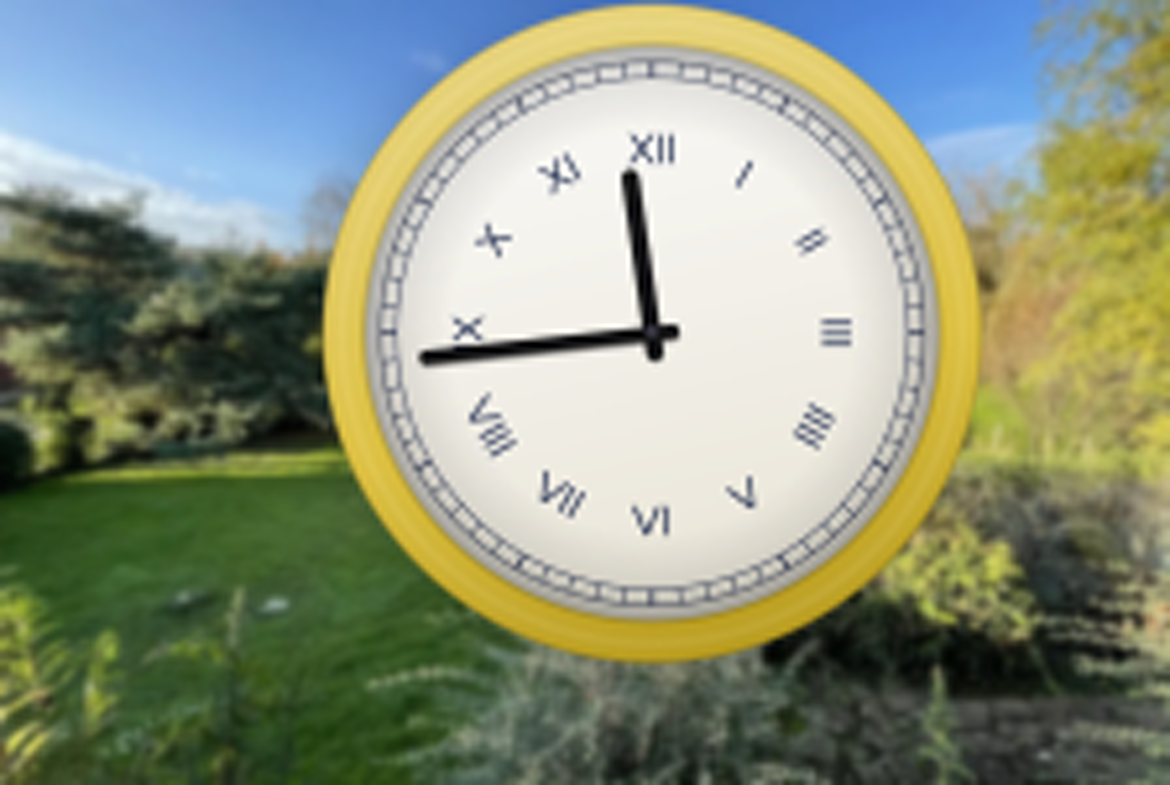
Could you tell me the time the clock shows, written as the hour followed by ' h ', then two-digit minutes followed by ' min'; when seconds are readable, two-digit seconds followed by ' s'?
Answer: 11 h 44 min
